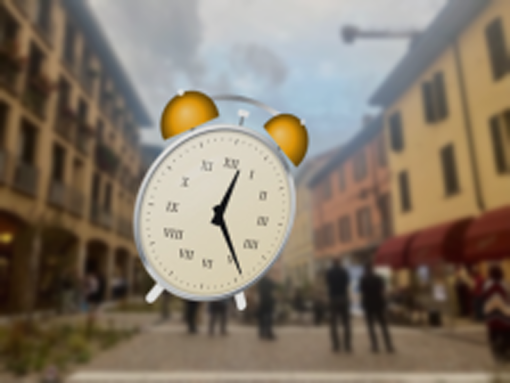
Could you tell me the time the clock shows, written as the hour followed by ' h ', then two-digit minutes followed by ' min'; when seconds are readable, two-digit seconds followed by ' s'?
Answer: 12 h 24 min
